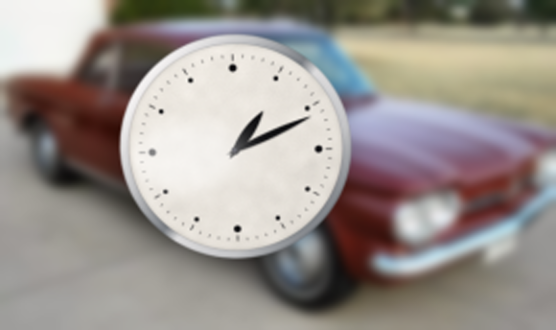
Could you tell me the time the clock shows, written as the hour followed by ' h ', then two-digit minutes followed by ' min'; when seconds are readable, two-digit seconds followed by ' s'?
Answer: 1 h 11 min
